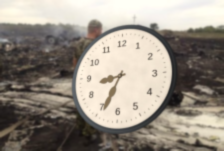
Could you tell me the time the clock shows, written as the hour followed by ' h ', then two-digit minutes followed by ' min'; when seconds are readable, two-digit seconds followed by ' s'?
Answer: 8 h 34 min
